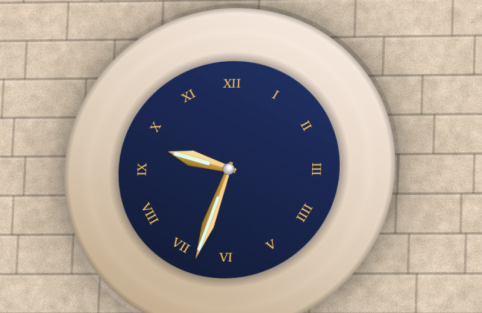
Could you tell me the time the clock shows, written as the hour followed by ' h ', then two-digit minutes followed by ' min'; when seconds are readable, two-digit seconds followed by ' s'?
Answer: 9 h 33 min
